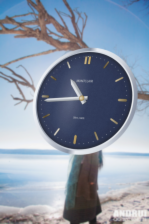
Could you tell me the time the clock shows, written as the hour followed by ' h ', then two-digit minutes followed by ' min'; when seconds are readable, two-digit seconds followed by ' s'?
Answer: 10 h 44 min
